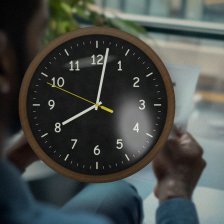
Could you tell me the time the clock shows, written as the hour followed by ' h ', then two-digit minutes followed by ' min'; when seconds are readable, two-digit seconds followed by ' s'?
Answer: 8 h 01 min 49 s
